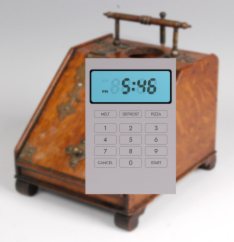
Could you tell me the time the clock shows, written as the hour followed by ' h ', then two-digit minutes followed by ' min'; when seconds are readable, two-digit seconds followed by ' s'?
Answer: 5 h 46 min
